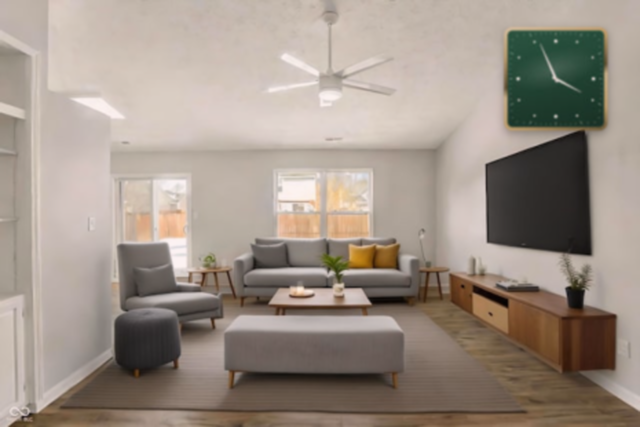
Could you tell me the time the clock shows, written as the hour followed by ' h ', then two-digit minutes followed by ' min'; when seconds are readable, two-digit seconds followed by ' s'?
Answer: 3 h 56 min
